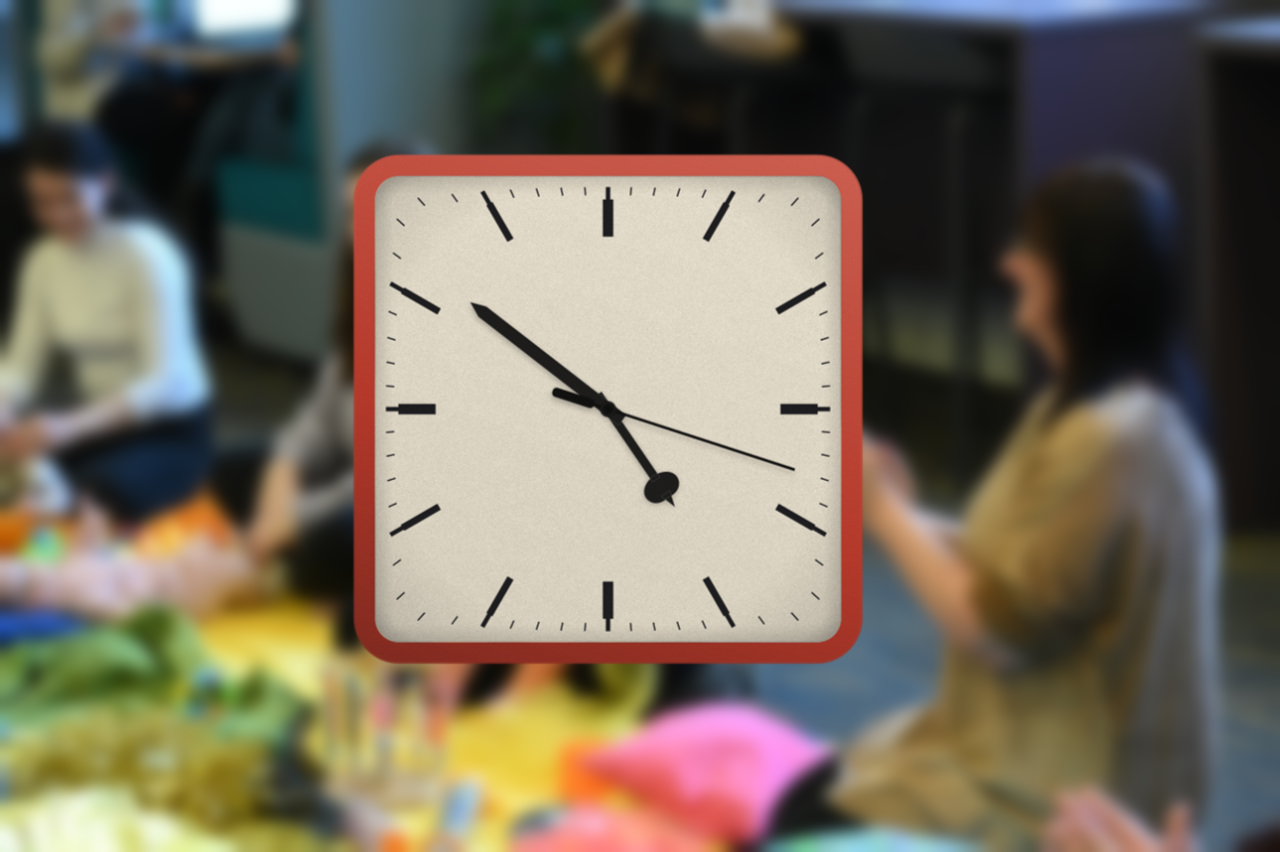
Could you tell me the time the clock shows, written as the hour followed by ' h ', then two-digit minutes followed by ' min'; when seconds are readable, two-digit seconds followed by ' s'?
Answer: 4 h 51 min 18 s
